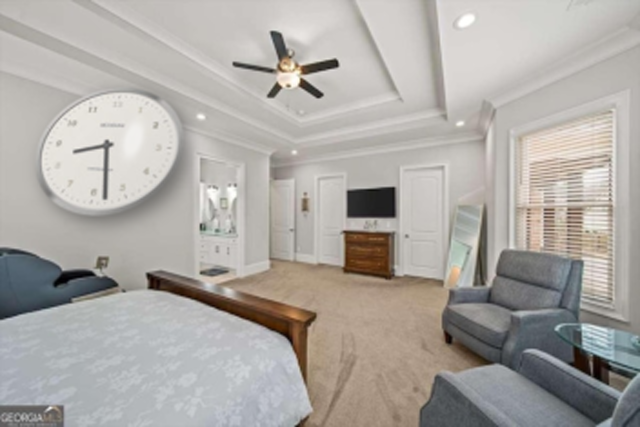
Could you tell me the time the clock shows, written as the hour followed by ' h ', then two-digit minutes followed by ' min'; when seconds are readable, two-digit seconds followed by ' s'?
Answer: 8 h 28 min
